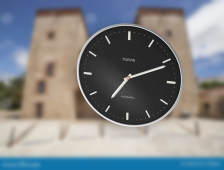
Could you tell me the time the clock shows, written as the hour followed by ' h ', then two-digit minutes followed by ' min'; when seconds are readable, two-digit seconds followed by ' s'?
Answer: 7 h 11 min
